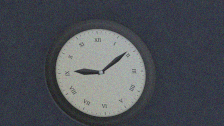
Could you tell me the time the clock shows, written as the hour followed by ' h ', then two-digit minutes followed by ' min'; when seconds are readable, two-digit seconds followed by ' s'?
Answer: 9 h 09 min
